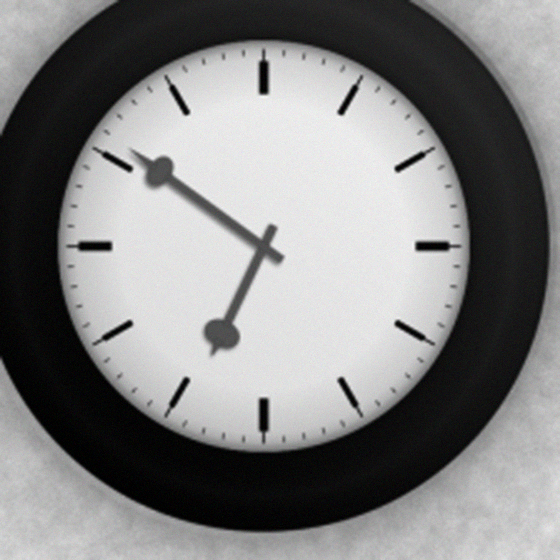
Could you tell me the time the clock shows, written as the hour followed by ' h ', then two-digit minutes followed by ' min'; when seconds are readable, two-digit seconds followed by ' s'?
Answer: 6 h 51 min
